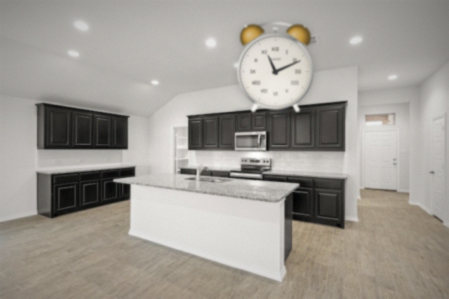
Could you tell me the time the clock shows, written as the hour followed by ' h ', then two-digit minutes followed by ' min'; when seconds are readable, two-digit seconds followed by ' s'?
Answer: 11 h 11 min
